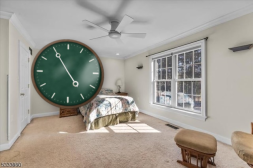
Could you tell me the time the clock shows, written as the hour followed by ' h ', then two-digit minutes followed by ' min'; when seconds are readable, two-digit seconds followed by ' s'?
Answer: 4 h 55 min
